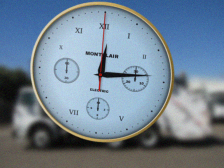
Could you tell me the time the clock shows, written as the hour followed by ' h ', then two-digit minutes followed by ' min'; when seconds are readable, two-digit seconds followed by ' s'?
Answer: 12 h 14 min
